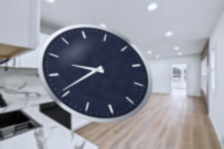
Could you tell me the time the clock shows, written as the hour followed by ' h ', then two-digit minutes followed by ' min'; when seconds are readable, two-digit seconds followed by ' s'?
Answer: 9 h 41 min
